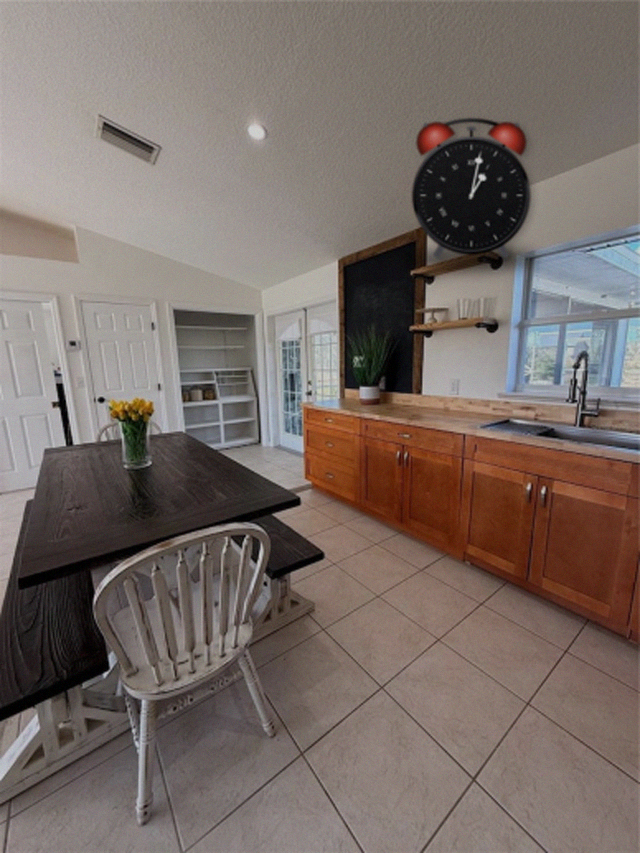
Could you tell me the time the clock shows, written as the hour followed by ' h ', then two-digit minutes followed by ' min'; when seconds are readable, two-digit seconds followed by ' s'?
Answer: 1 h 02 min
